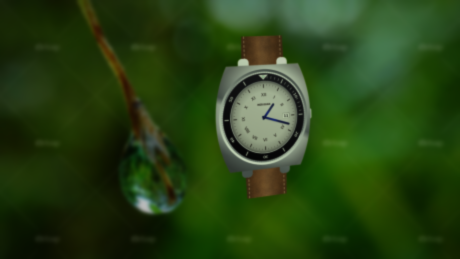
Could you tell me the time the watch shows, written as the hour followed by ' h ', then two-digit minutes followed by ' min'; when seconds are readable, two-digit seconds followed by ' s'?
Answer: 1 h 18 min
